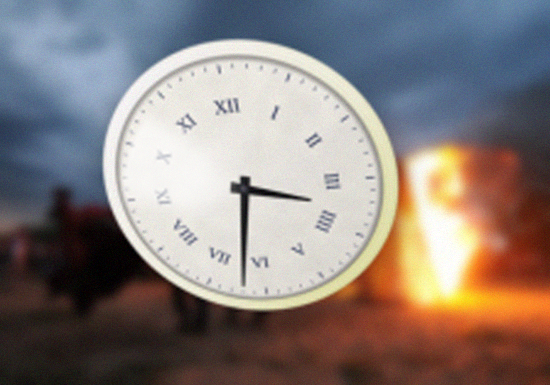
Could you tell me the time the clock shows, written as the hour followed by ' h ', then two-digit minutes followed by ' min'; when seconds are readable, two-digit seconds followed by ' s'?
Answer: 3 h 32 min
